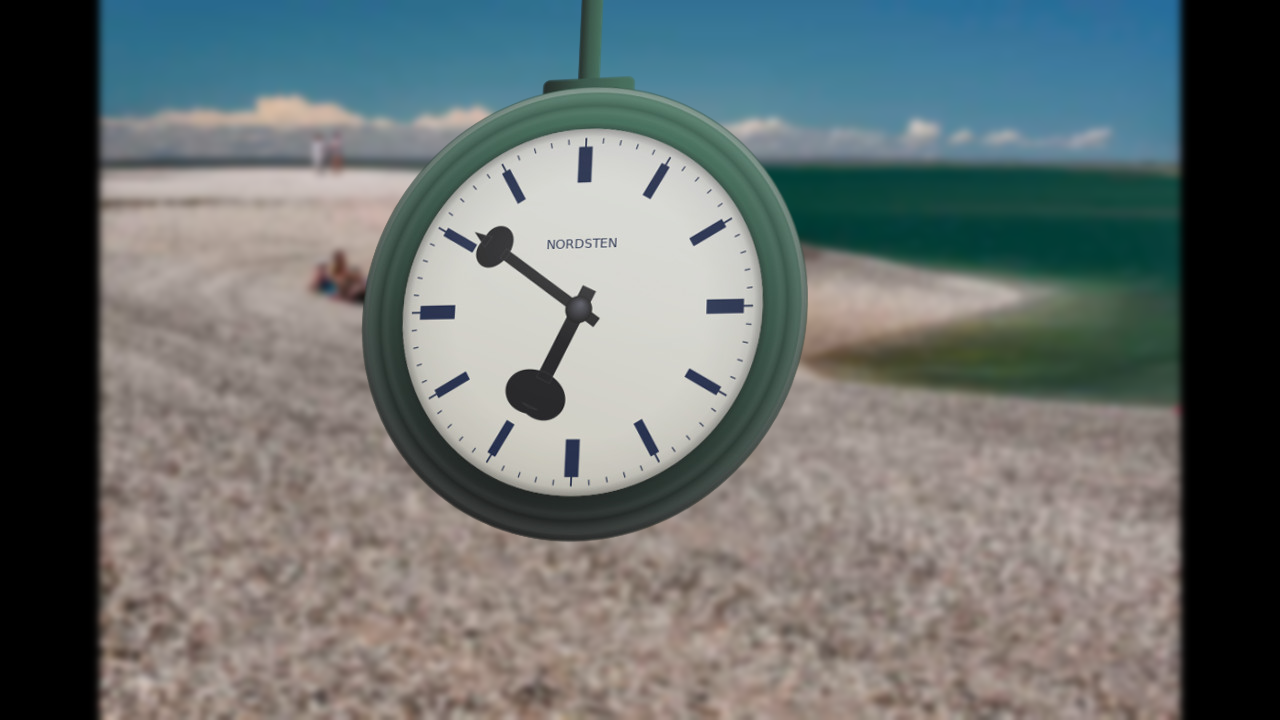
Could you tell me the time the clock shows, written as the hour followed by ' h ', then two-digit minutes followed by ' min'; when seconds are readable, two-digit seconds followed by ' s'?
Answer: 6 h 51 min
